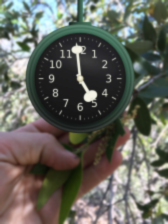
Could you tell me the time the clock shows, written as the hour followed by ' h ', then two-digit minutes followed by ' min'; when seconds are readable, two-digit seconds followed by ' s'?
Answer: 4 h 59 min
